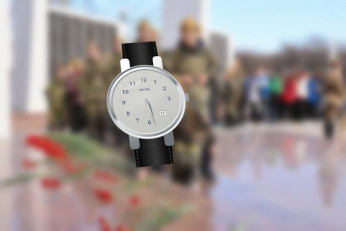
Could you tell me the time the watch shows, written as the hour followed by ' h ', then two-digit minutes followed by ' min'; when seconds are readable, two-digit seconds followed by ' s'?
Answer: 5 h 28 min
